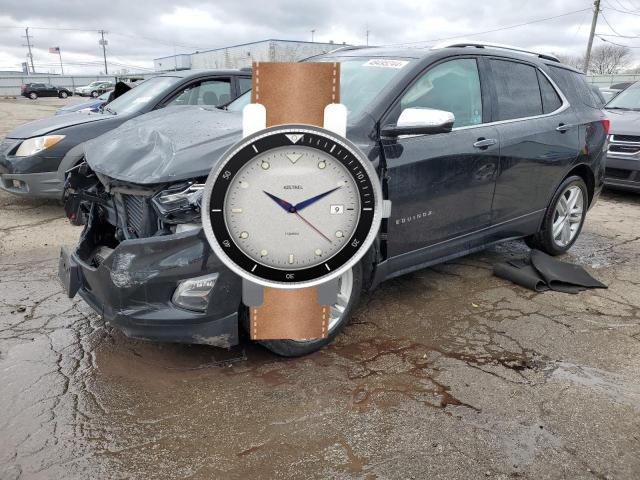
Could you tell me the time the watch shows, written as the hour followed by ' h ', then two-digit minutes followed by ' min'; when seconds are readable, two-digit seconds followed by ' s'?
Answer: 10 h 10 min 22 s
